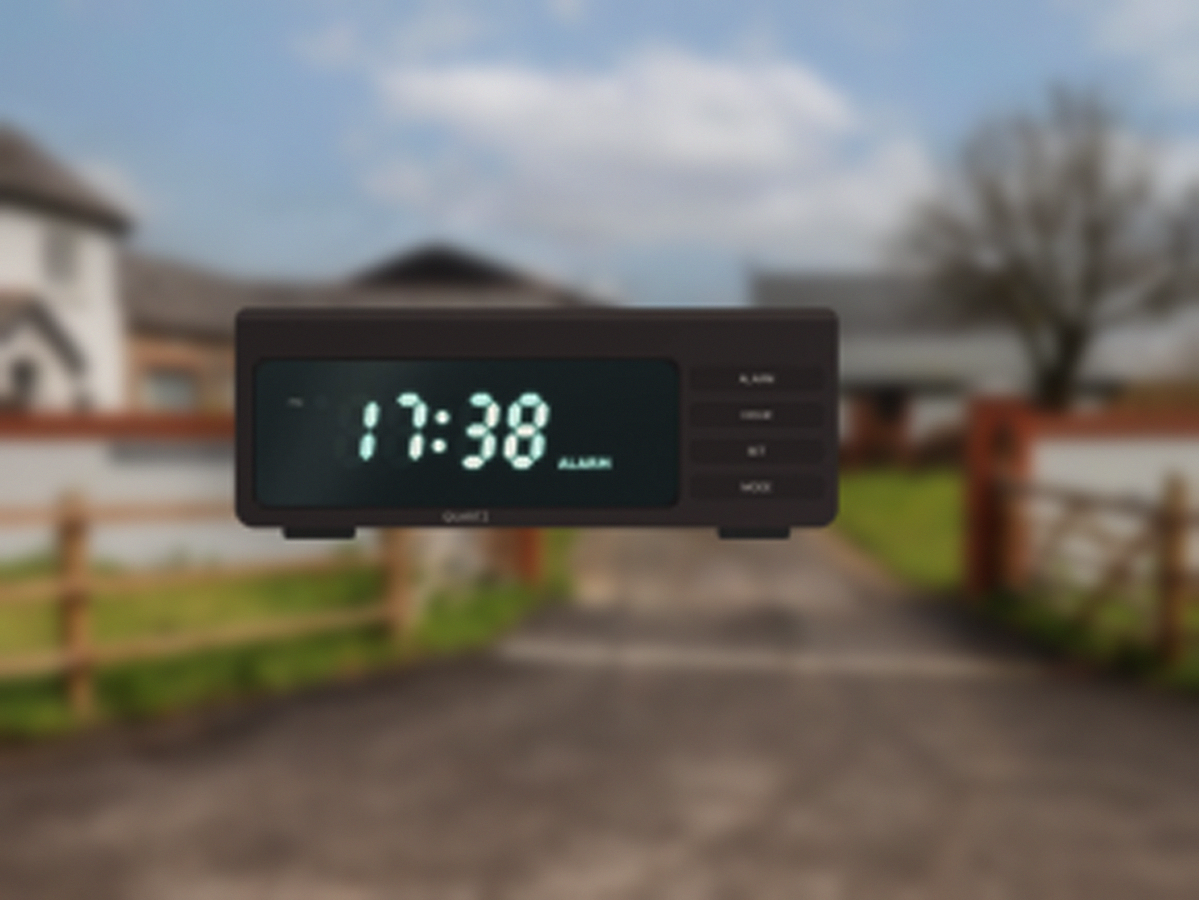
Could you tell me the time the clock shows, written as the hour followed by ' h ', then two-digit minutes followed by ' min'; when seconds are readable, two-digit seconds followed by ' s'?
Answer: 17 h 38 min
